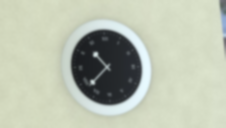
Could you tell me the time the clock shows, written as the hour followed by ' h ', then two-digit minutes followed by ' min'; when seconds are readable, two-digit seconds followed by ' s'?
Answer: 10 h 38 min
